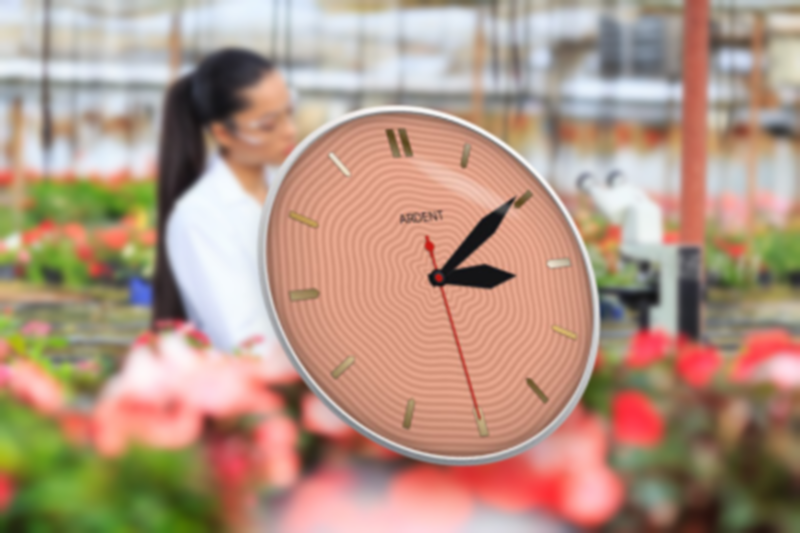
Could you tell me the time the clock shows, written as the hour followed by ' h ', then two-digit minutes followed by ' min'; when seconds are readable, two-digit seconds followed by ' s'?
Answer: 3 h 09 min 30 s
